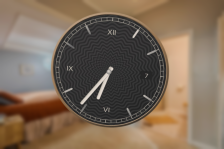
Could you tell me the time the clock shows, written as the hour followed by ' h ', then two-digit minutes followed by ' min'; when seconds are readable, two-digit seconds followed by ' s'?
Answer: 6 h 36 min
